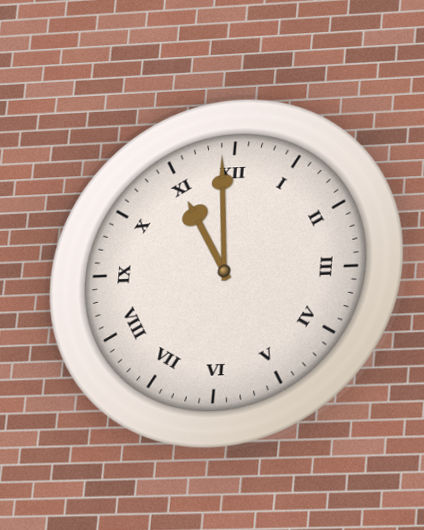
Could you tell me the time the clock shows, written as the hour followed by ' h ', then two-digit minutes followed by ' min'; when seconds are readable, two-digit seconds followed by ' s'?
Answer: 10 h 59 min
